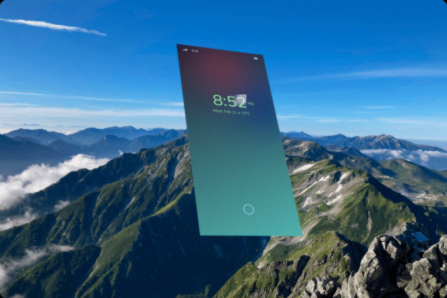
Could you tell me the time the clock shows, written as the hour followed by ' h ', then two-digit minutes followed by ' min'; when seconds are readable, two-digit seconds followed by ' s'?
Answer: 8 h 52 min
